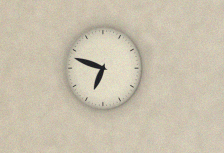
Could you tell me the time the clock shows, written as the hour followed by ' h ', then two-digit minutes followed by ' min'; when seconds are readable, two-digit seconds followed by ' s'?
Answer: 6 h 48 min
